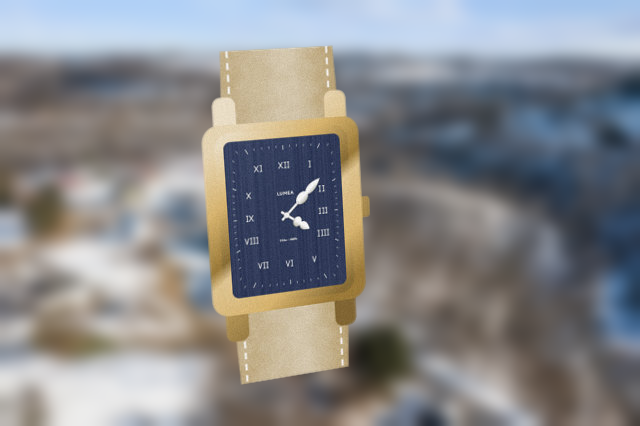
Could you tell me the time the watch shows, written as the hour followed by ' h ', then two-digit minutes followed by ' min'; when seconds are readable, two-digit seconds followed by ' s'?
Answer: 4 h 08 min
